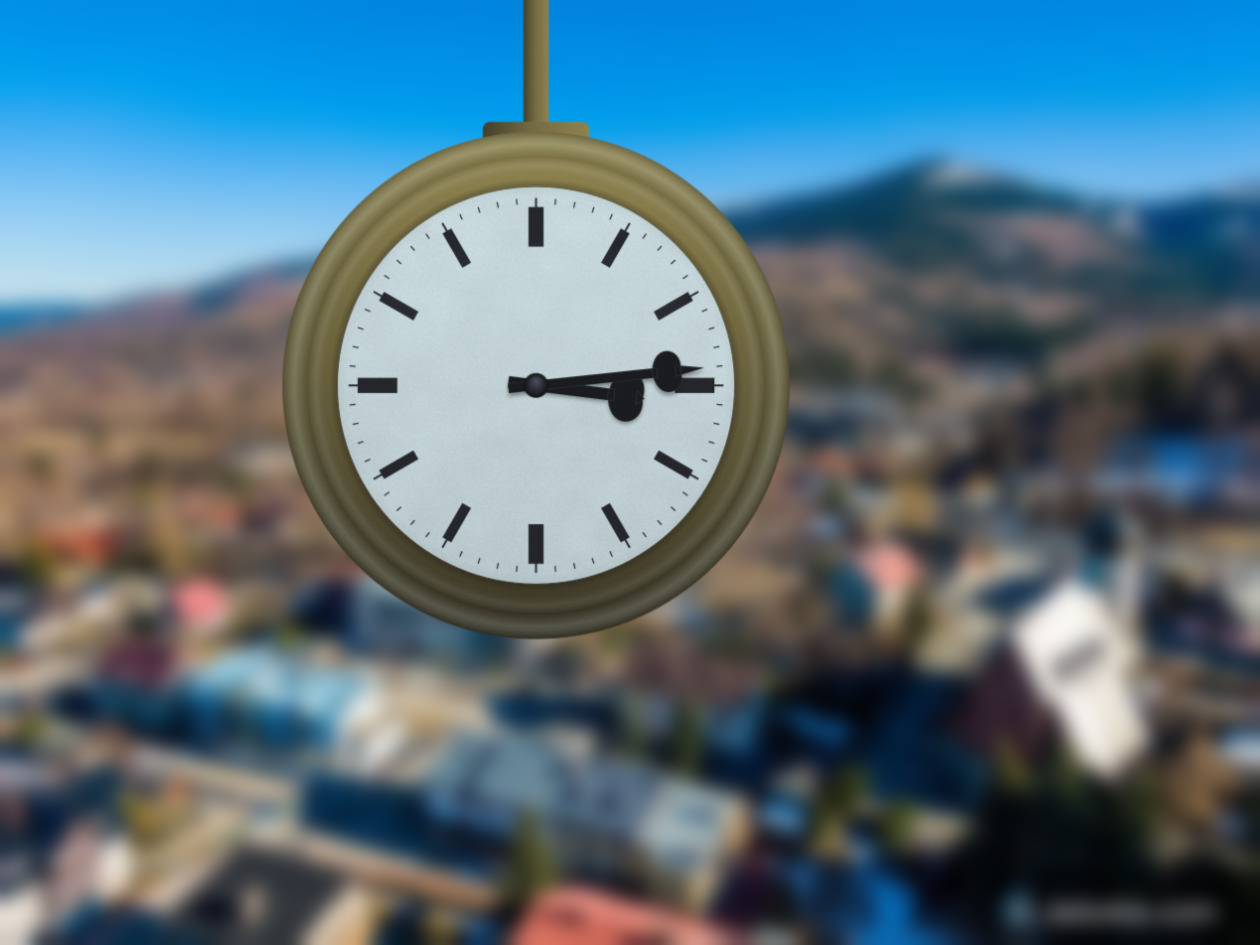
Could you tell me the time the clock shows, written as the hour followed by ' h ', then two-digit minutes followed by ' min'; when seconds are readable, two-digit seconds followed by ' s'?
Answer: 3 h 14 min
